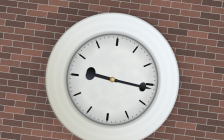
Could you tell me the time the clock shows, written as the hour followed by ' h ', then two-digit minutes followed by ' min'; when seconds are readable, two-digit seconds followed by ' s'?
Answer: 9 h 16 min
